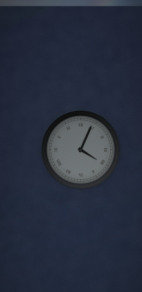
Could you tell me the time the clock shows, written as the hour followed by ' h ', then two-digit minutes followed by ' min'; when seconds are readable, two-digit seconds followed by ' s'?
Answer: 4 h 04 min
